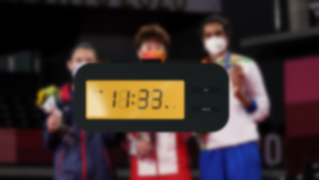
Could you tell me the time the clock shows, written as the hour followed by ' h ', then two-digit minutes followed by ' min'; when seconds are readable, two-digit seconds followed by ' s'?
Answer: 11 h 33 min
